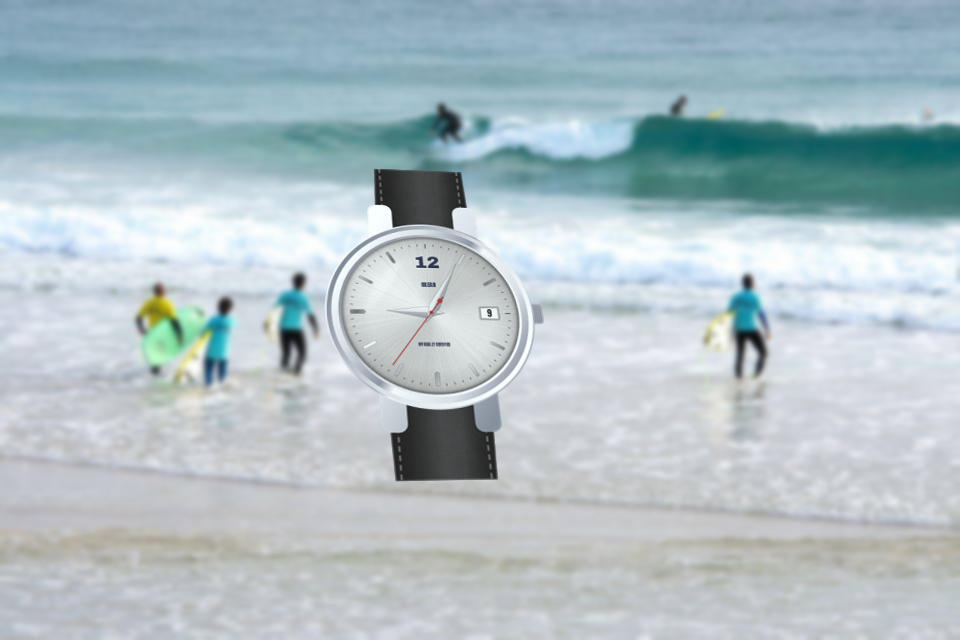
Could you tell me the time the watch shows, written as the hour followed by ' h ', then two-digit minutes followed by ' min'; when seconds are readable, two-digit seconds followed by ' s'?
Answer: 9 h 04 min 36 s
